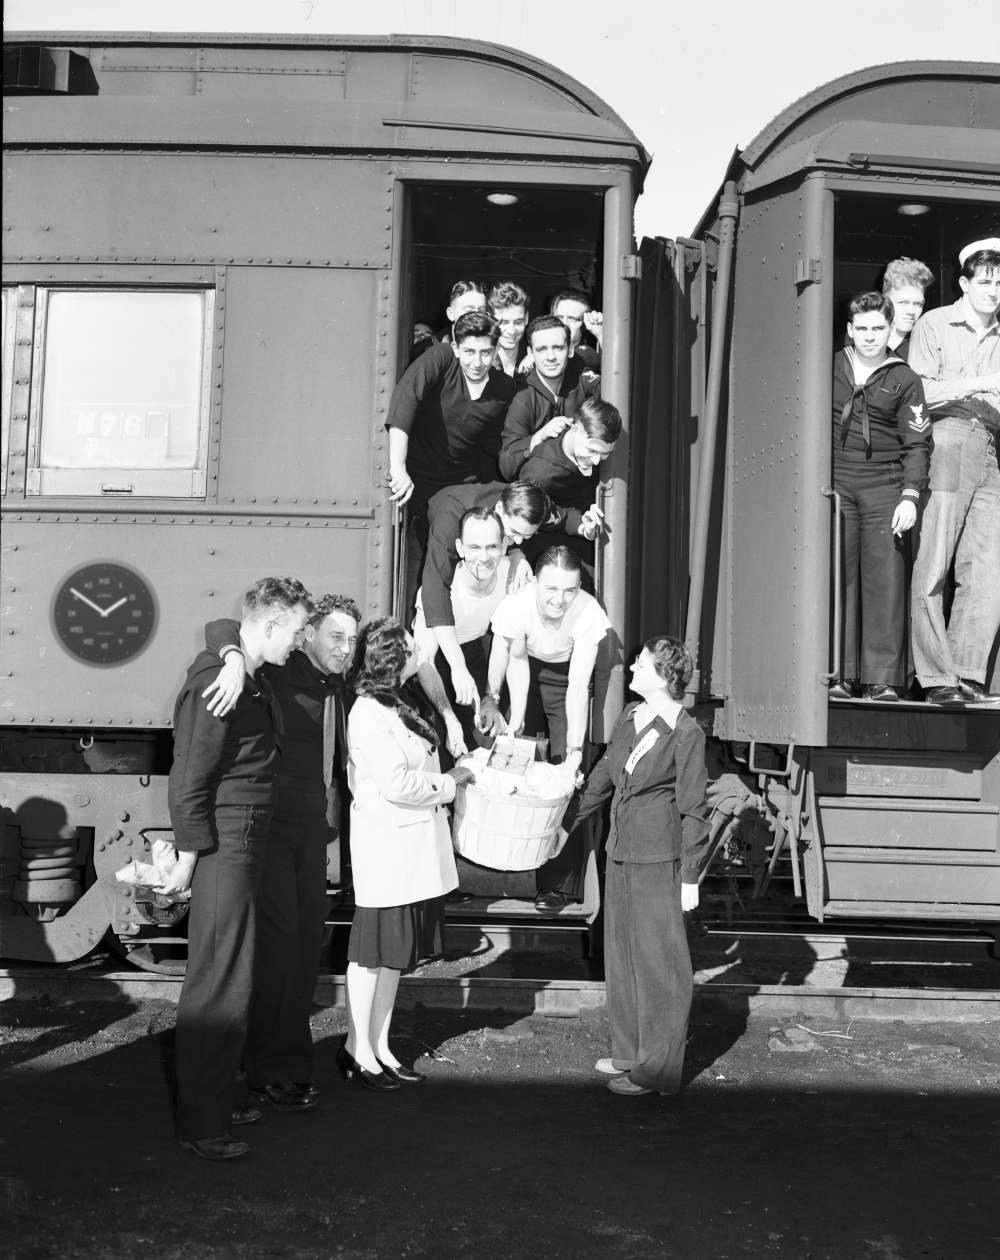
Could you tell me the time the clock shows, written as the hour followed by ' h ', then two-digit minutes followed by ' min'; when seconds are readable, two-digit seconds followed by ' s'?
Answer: 1 h 51 min
